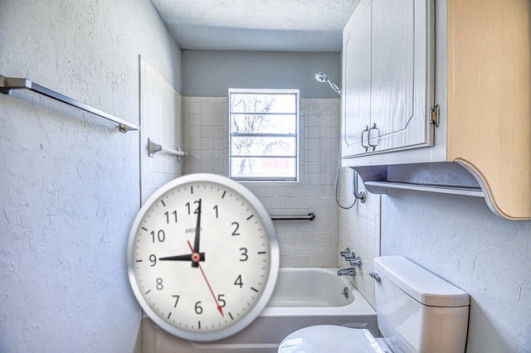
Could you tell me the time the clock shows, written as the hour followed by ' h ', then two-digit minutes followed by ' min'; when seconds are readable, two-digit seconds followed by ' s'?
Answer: 9 h 01 min 26 s
